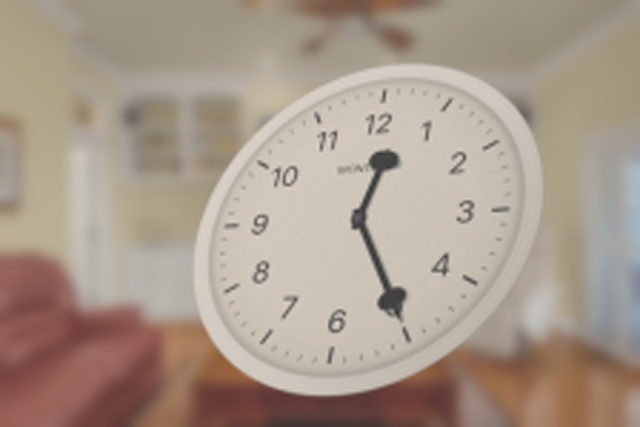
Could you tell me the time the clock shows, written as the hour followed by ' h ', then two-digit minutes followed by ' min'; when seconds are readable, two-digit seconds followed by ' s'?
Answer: 12 h 25 min
